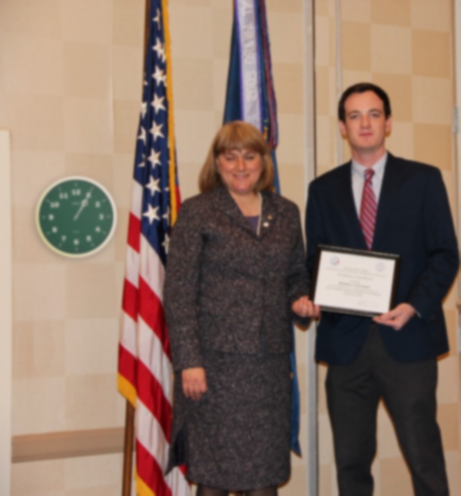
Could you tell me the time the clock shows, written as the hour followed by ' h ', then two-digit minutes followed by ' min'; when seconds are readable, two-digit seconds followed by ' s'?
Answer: 1 h 05 min
